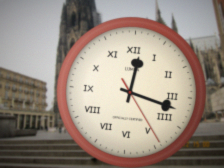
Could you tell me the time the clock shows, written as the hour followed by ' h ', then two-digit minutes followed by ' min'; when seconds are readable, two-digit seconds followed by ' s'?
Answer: 12 h 17 min 24 s
